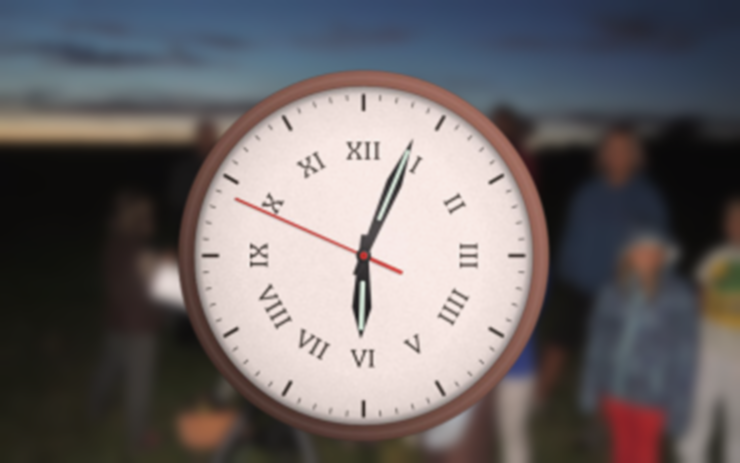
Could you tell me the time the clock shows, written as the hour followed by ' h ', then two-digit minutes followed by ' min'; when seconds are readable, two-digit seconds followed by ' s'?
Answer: 6 h 03 min 49 s
